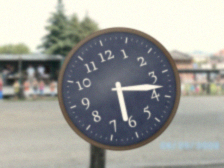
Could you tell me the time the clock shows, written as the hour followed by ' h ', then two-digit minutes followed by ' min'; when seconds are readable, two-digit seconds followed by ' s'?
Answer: 6 h 18 min
